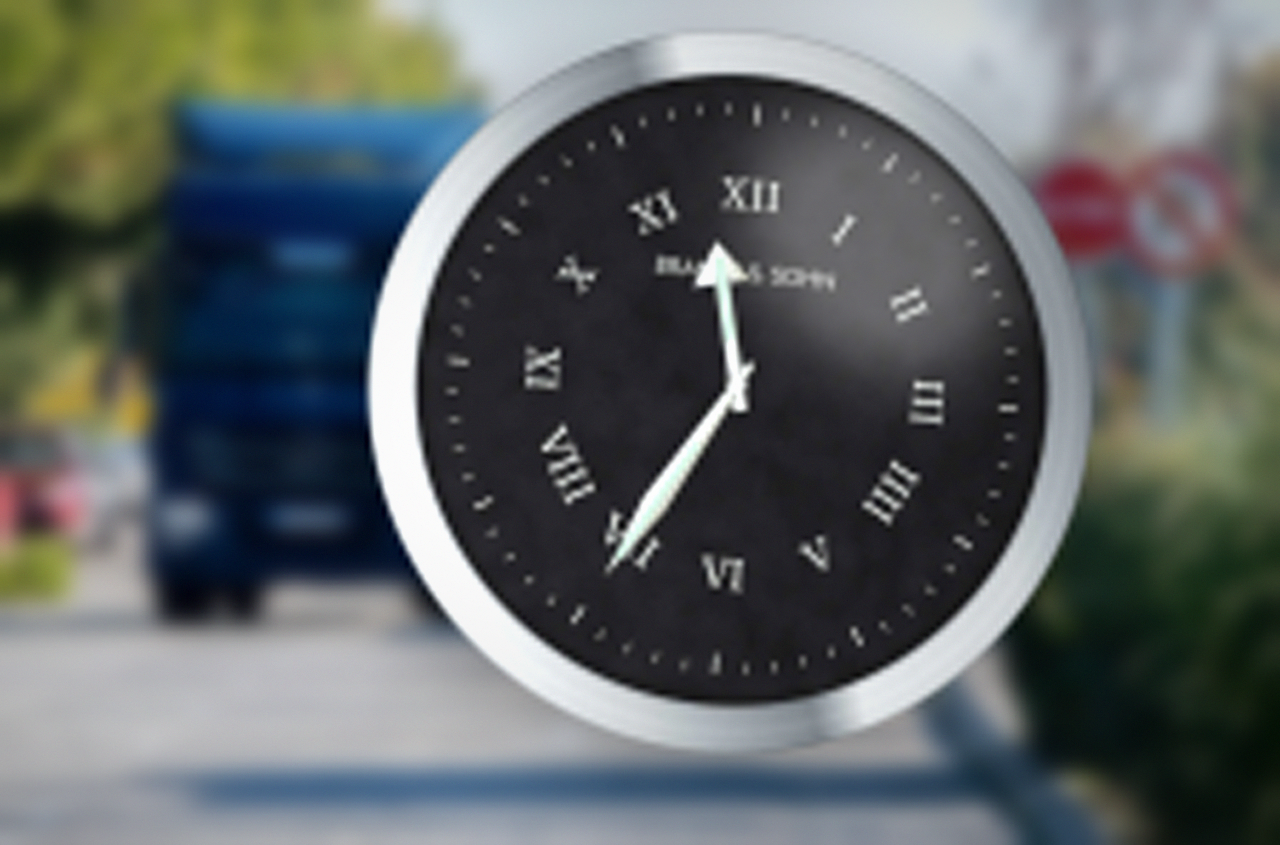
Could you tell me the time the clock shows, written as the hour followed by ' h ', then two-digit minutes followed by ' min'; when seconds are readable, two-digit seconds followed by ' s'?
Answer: 11 h 35 min
